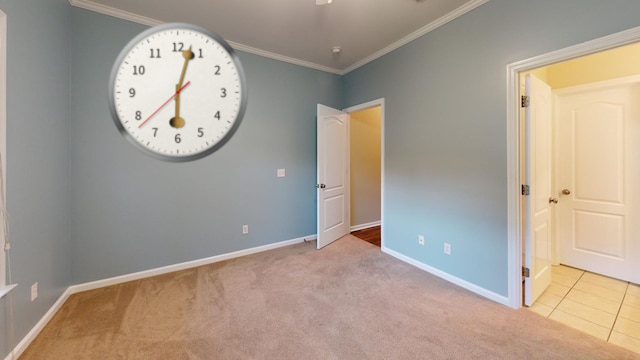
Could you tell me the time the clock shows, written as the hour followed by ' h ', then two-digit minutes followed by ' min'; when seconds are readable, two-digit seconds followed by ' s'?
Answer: 6 h 02 min 38 s
